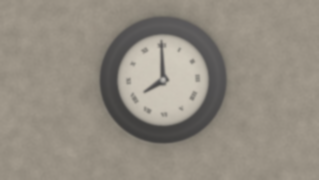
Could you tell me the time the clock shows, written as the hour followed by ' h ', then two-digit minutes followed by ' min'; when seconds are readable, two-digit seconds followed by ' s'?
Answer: 8 h 00 min
